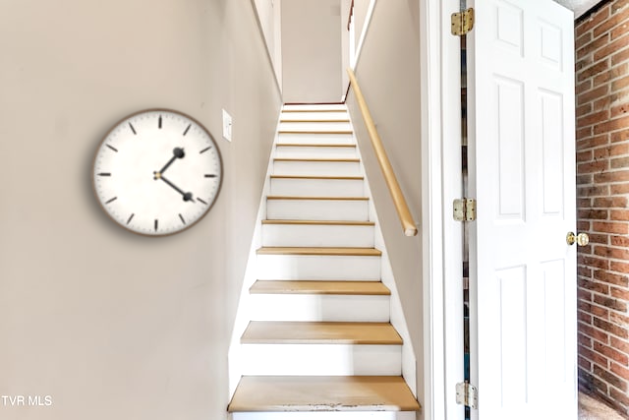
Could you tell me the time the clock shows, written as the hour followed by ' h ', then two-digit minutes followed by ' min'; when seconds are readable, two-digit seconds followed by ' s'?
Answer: 1 h 21 min
